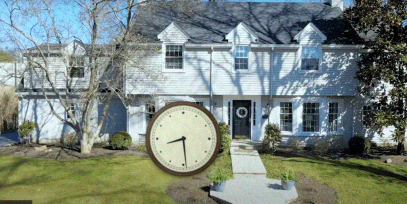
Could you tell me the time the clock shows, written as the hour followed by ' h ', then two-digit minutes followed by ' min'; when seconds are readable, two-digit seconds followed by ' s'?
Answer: 8 h 29 min
